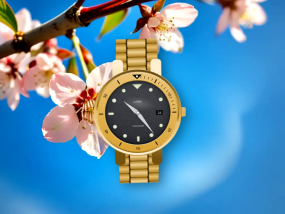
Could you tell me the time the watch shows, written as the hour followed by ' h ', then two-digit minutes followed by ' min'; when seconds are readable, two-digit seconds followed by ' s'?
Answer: 10 h 24 min
